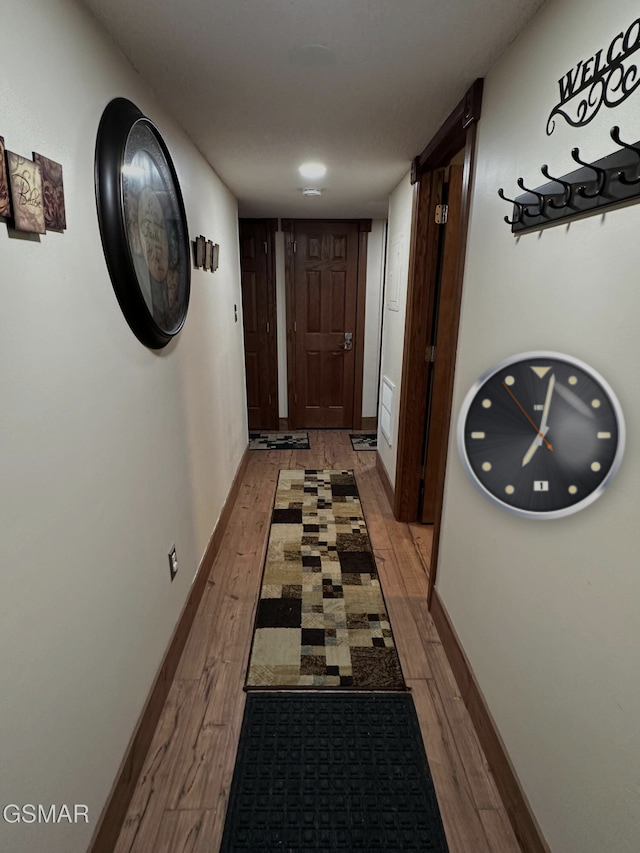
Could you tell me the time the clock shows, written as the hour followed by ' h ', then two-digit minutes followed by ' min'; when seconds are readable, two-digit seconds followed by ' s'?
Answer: 7 h 01 min 54 s
